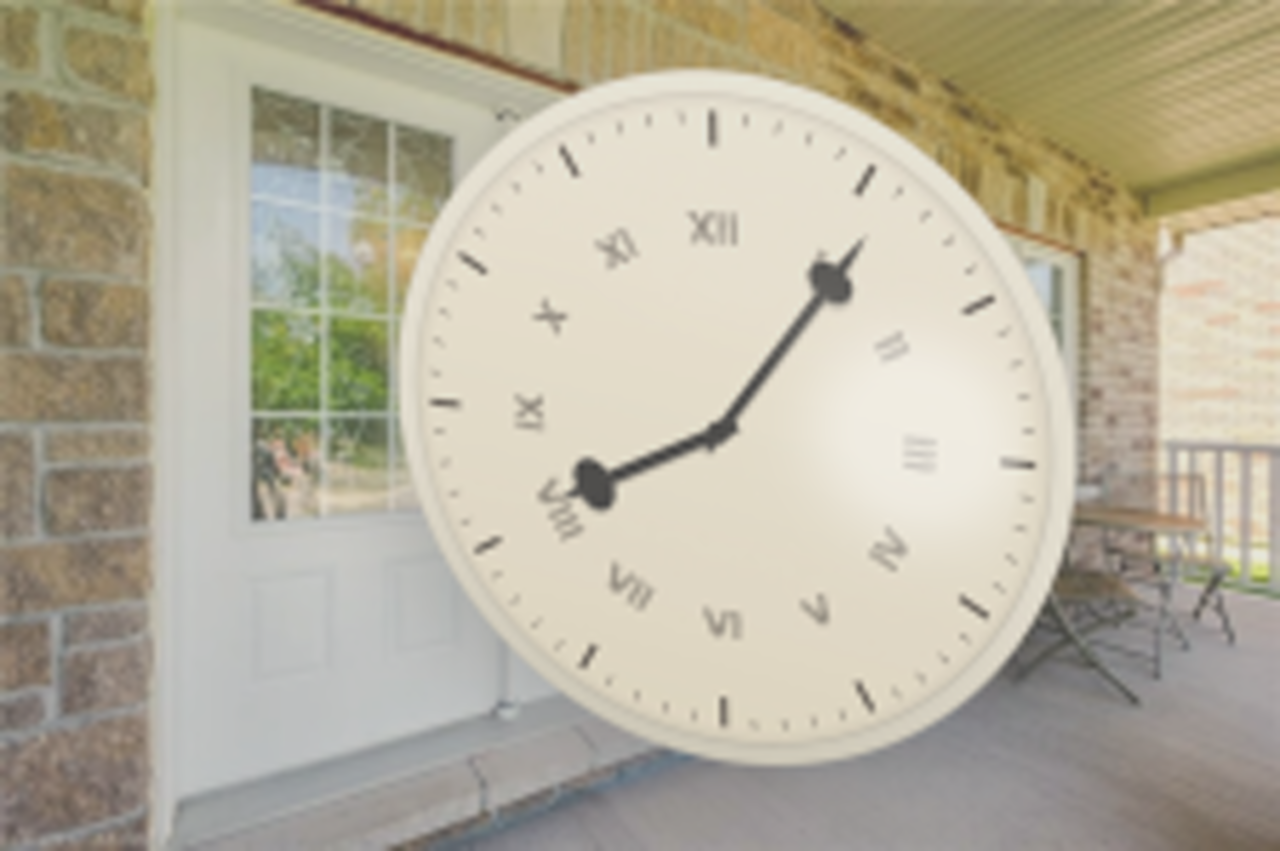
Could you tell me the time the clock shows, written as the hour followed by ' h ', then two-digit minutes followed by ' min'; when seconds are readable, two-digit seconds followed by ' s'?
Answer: 8 h 06 min
